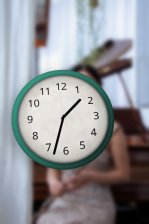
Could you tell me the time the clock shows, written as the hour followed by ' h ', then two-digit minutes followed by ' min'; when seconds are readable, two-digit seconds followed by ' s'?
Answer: 1 h 33 min
